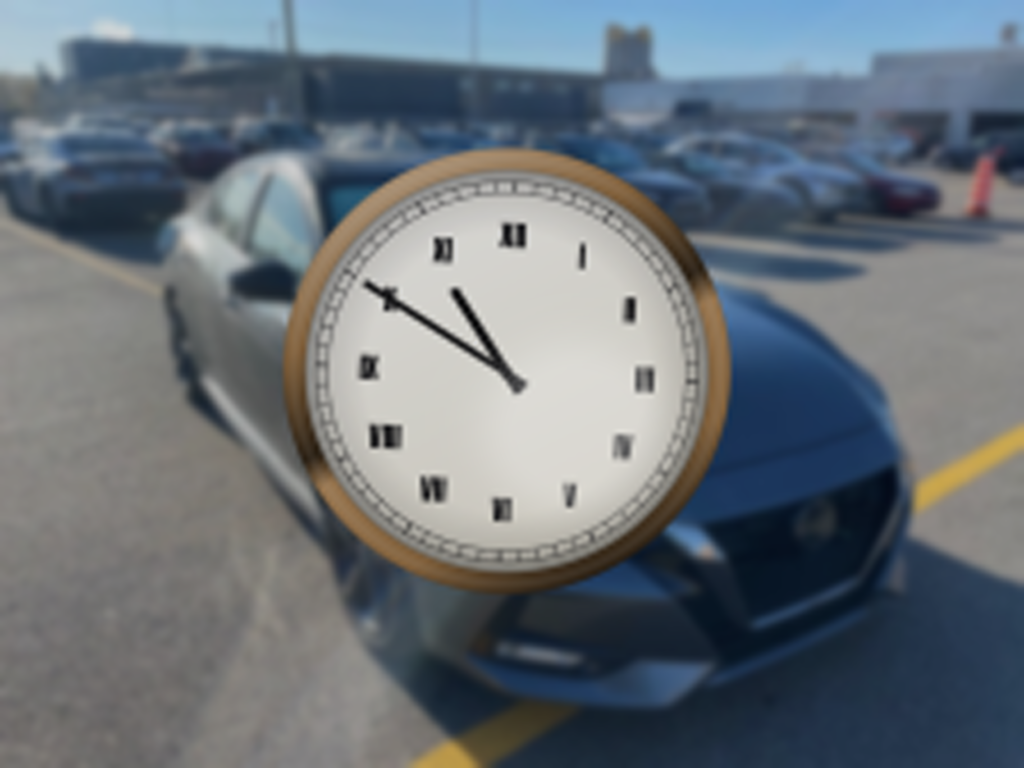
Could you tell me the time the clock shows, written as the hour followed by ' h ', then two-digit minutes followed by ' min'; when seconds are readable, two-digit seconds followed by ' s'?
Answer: 10 h 50 min
